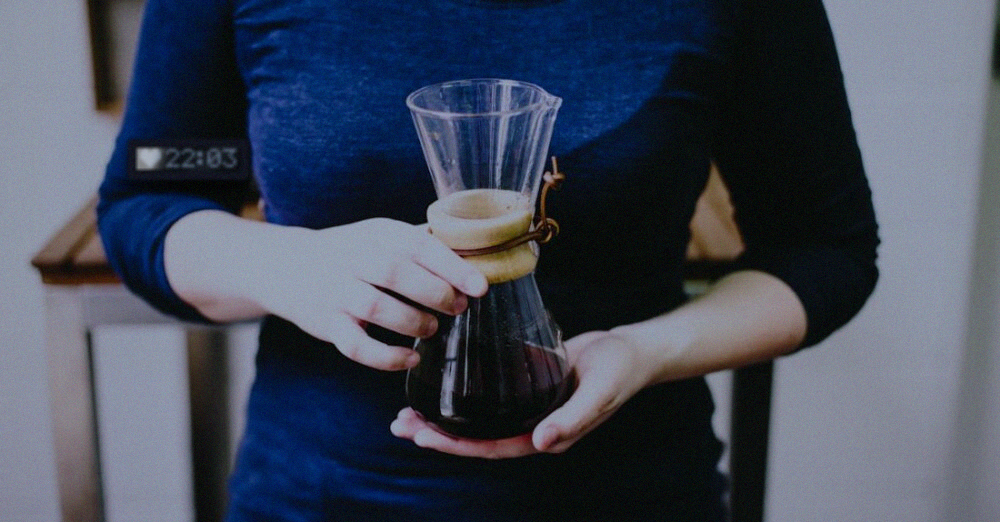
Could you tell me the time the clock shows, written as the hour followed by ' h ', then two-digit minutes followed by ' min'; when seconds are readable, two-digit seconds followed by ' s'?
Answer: 22 h 03 min
